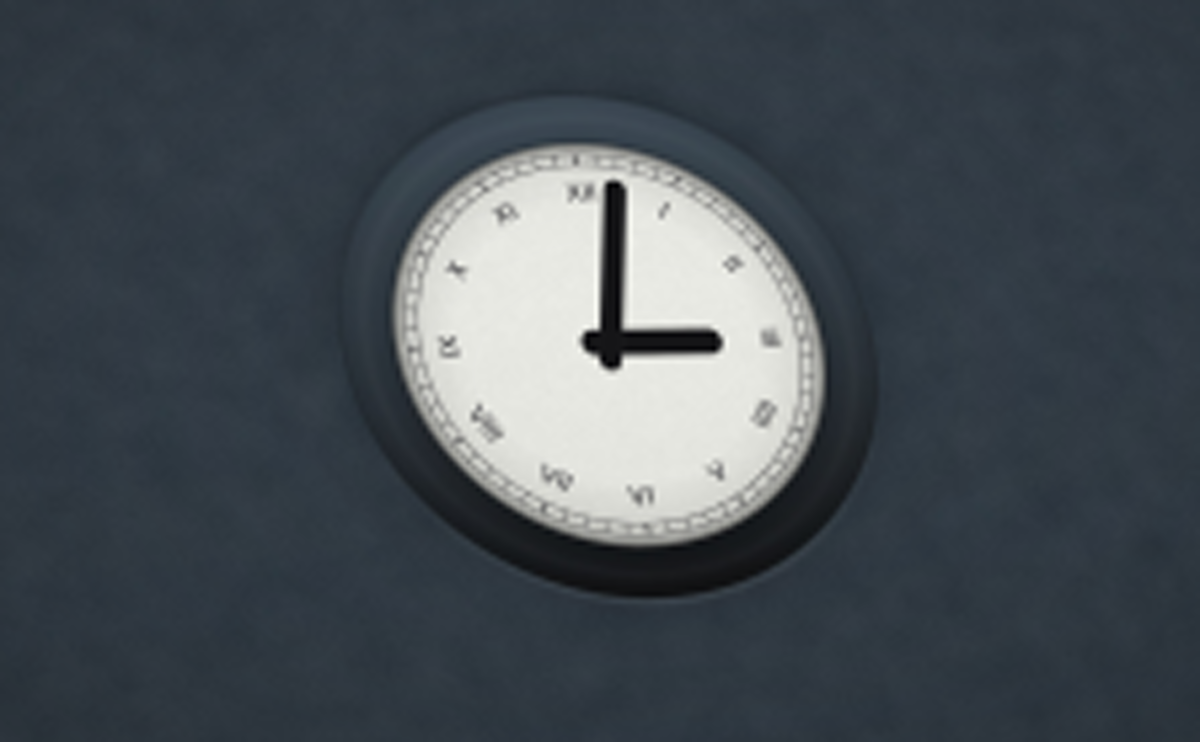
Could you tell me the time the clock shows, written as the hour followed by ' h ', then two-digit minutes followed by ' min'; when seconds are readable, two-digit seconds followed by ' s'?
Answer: 3 h 02 min
